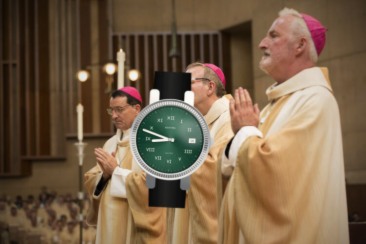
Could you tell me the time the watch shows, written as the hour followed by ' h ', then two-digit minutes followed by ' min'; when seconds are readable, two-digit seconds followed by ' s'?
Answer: 8 h 48 min
